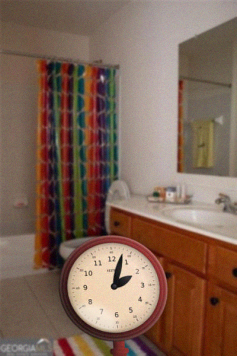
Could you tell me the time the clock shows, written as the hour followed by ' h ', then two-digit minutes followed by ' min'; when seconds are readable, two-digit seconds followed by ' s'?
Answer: 2 h 03 min
